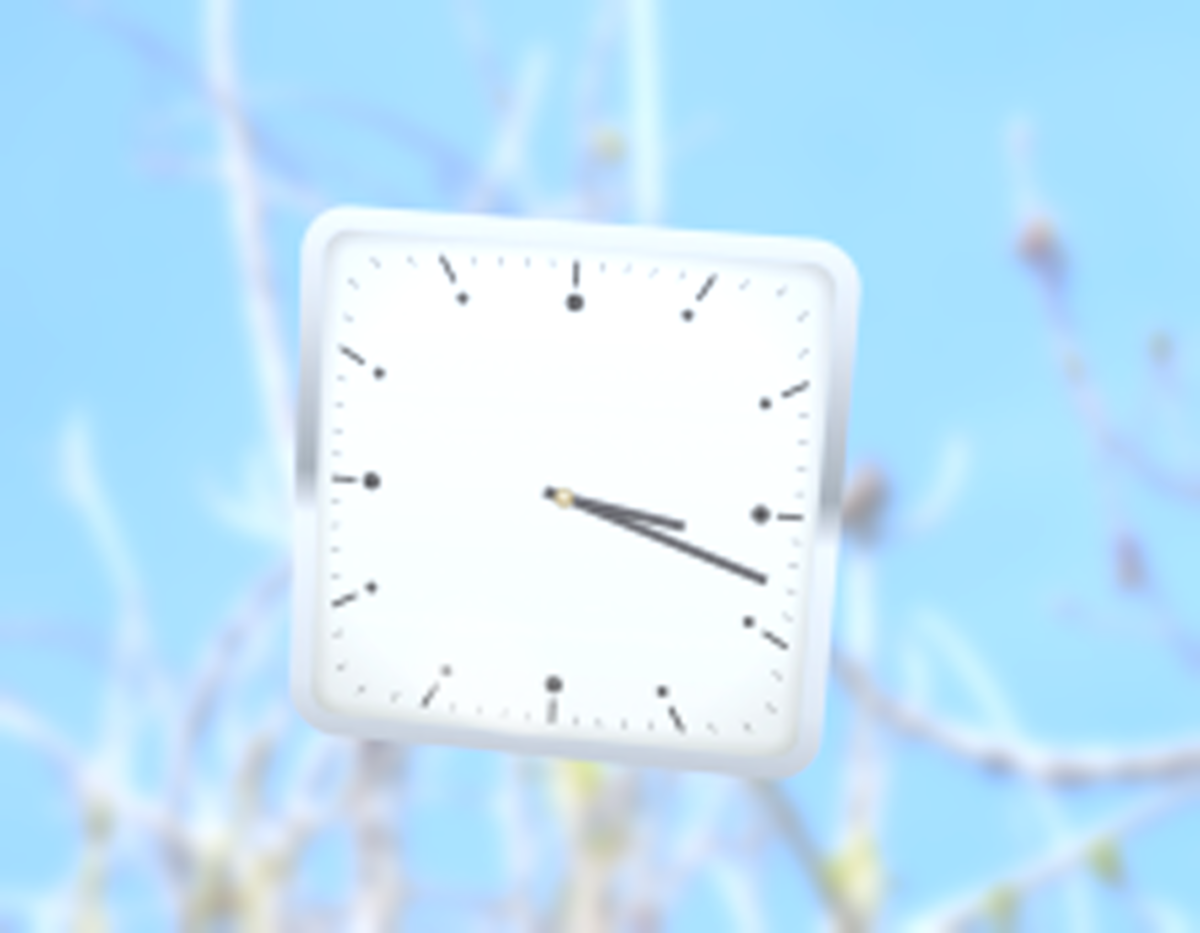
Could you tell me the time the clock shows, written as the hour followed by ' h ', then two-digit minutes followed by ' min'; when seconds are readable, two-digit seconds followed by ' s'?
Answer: 3 h 18 min
